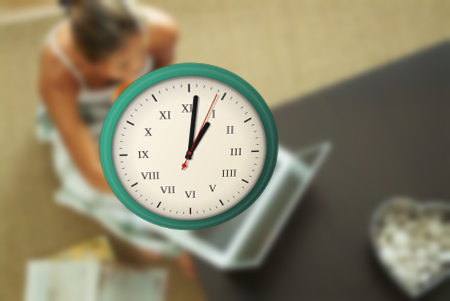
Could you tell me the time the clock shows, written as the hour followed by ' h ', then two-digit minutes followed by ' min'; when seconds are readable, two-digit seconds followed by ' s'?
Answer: 1 h 01 min 04 s
